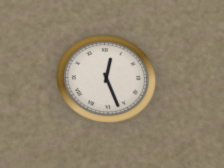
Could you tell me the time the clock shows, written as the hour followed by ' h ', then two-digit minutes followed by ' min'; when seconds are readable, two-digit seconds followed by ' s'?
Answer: 12 h 27 min
